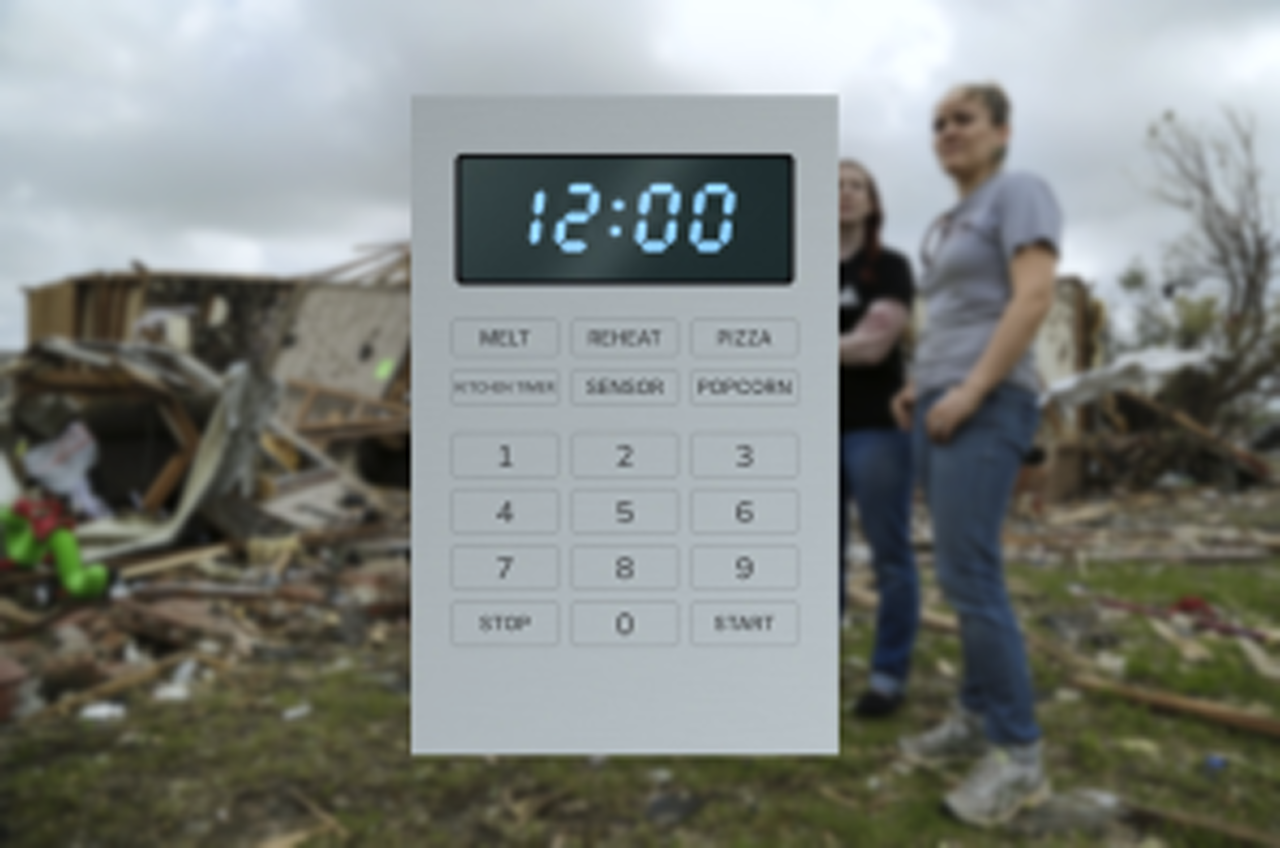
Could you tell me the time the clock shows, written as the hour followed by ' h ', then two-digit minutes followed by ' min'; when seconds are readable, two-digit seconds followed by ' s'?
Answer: 12 h 00 min
